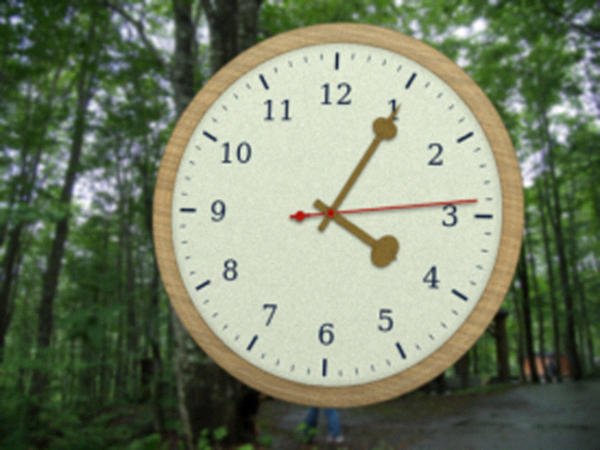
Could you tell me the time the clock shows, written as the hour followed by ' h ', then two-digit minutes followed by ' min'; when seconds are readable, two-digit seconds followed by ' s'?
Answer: 4 h 05 min 14 s
